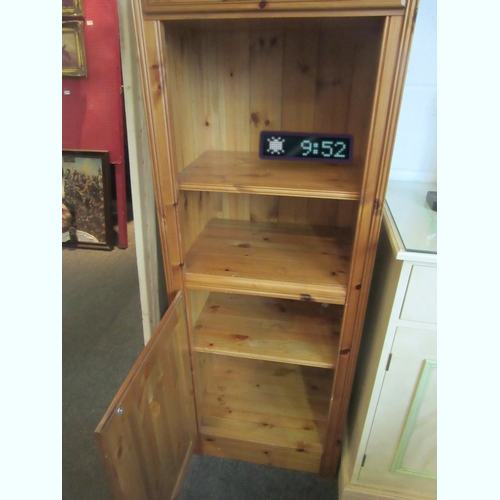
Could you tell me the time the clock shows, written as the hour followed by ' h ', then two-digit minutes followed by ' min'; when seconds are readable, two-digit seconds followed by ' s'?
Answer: 9 h 52 min
